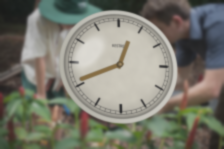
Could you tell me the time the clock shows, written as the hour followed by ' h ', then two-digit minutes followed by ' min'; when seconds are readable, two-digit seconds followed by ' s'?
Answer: 12 h 41 min
